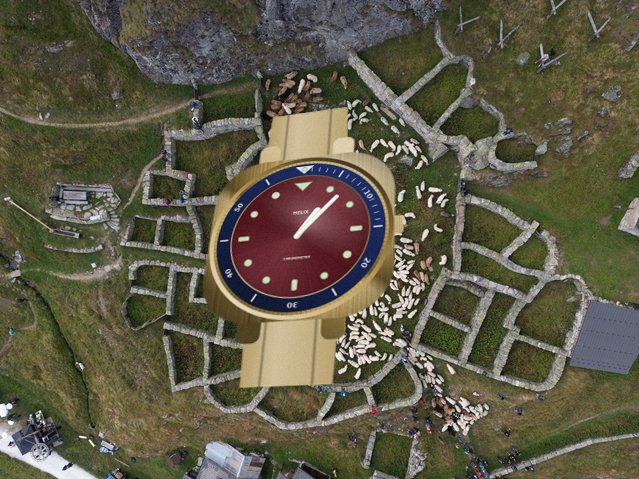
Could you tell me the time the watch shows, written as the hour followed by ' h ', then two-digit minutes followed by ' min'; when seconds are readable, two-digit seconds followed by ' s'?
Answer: 1 h 07 min
